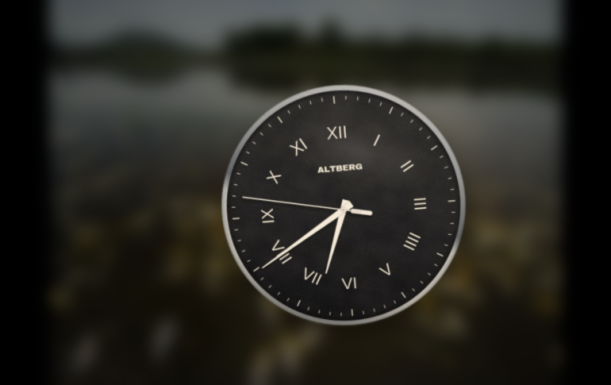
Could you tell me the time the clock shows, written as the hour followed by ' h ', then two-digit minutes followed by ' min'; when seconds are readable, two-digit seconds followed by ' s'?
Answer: 6 h 39 min 47 s
